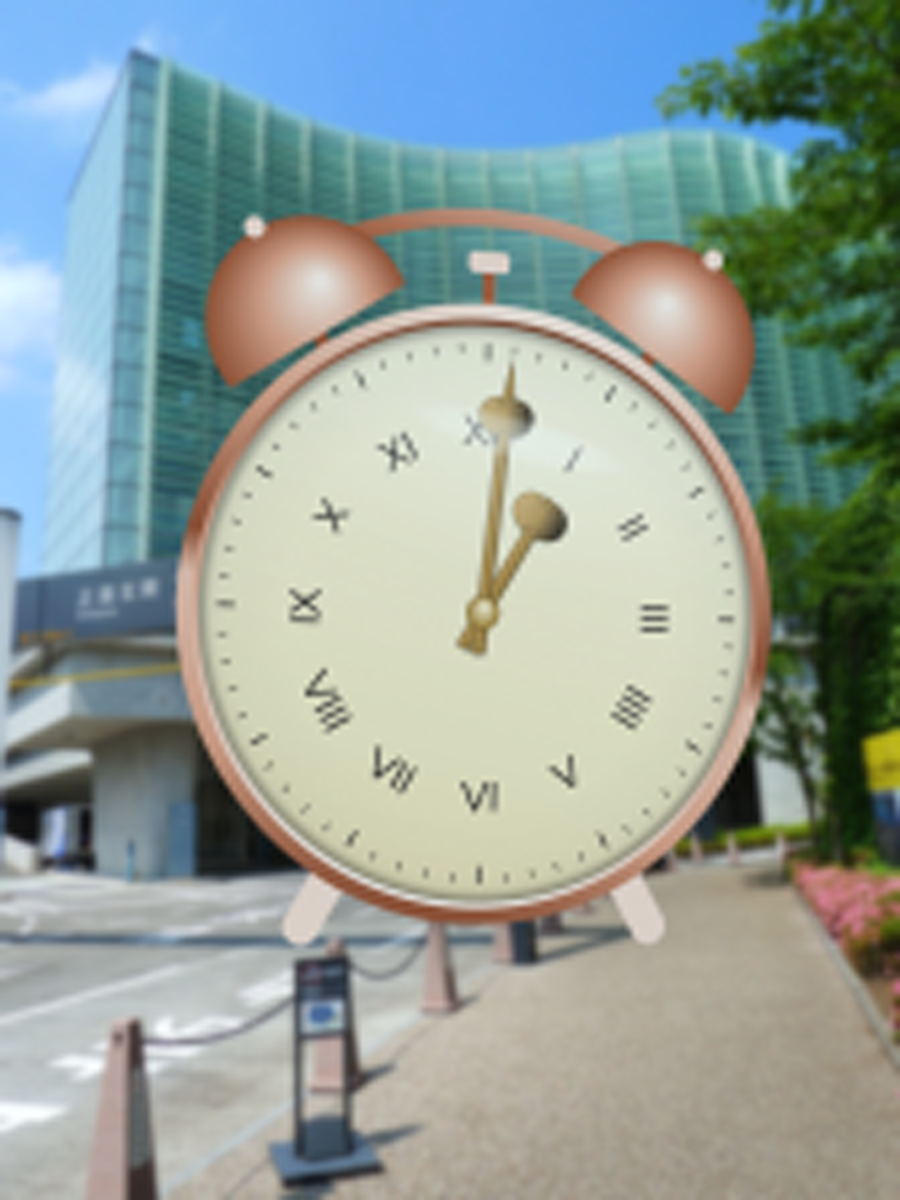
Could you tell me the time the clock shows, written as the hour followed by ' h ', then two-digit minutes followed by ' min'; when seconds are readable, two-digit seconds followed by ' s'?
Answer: 1 h 01 min
